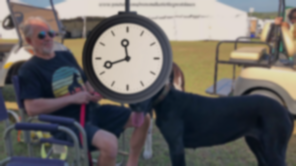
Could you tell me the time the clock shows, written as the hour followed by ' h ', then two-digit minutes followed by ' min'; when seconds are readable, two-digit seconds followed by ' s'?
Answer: 11 h 42 min
